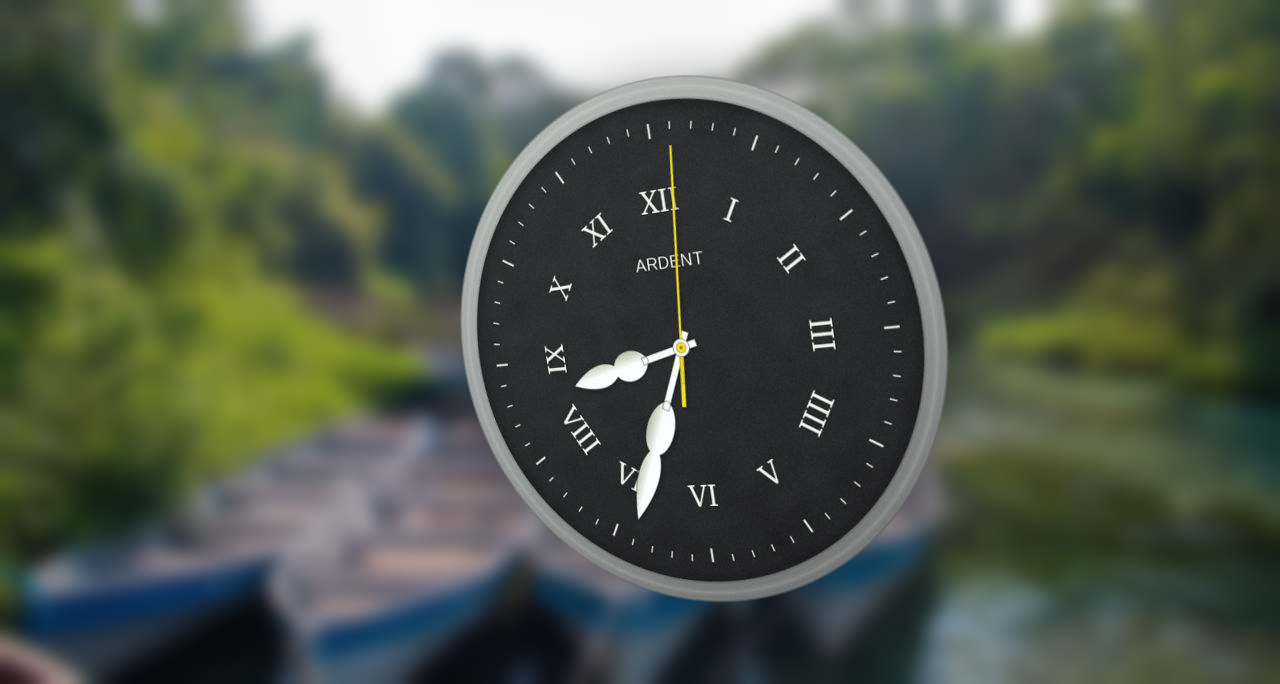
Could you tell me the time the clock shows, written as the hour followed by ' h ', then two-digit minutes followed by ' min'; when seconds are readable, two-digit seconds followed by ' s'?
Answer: 8 h 34 min 01 s
